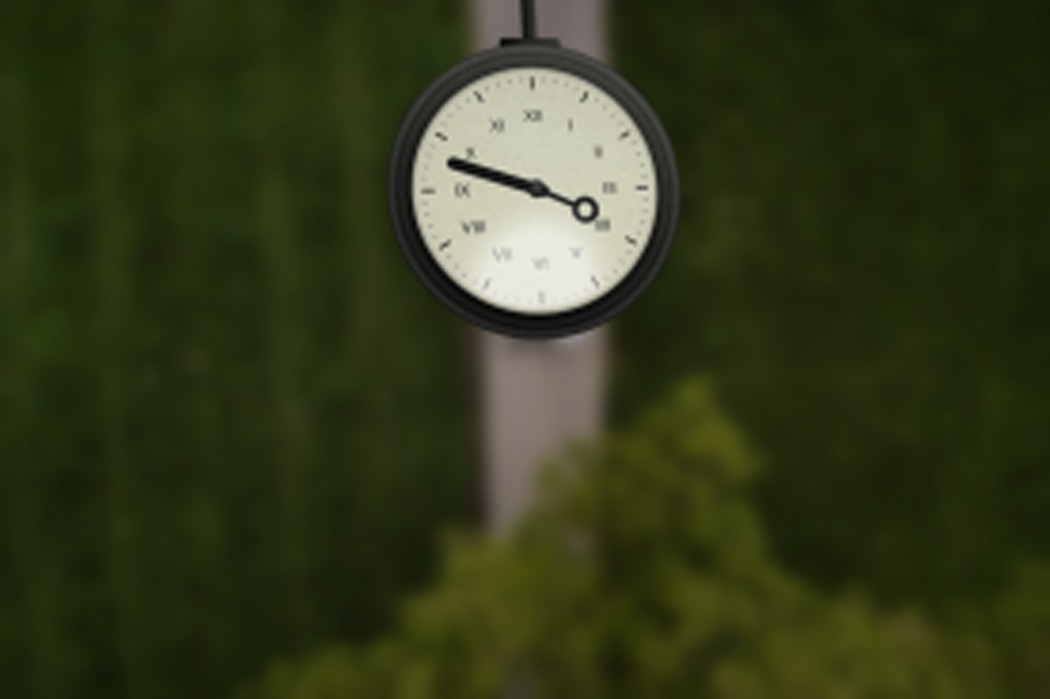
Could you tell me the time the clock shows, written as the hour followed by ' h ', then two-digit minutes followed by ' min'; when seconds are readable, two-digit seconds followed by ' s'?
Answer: 3 h 48 min
